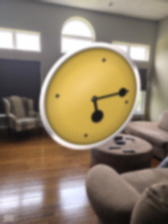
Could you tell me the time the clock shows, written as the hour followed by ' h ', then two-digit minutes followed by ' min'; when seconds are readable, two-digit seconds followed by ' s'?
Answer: 5 h 12 min
